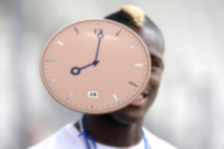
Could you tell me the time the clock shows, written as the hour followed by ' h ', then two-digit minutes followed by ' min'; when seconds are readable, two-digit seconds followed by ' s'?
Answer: 8 h 01 min
